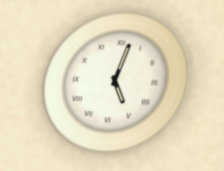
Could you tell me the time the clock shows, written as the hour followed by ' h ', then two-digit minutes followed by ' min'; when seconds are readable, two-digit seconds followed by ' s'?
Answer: 5 h 02 min
